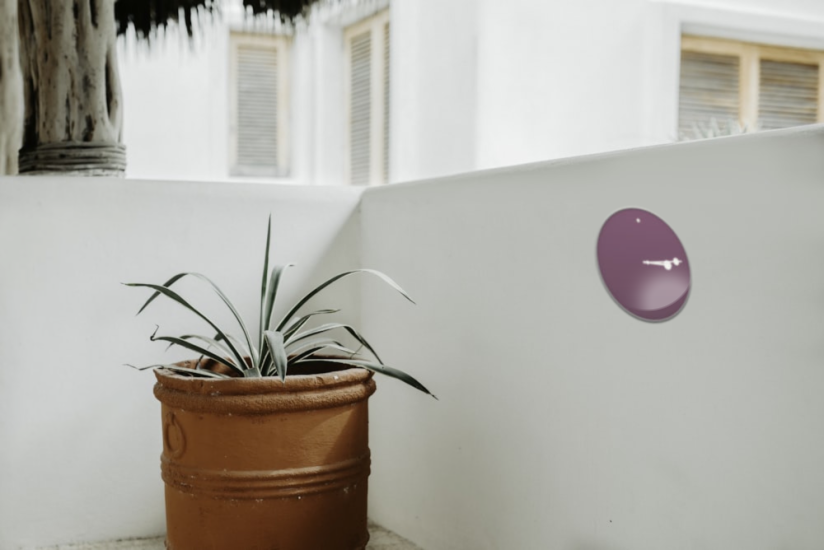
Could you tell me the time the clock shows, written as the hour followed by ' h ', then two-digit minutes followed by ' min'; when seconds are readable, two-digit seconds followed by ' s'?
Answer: 3 h 15 min
